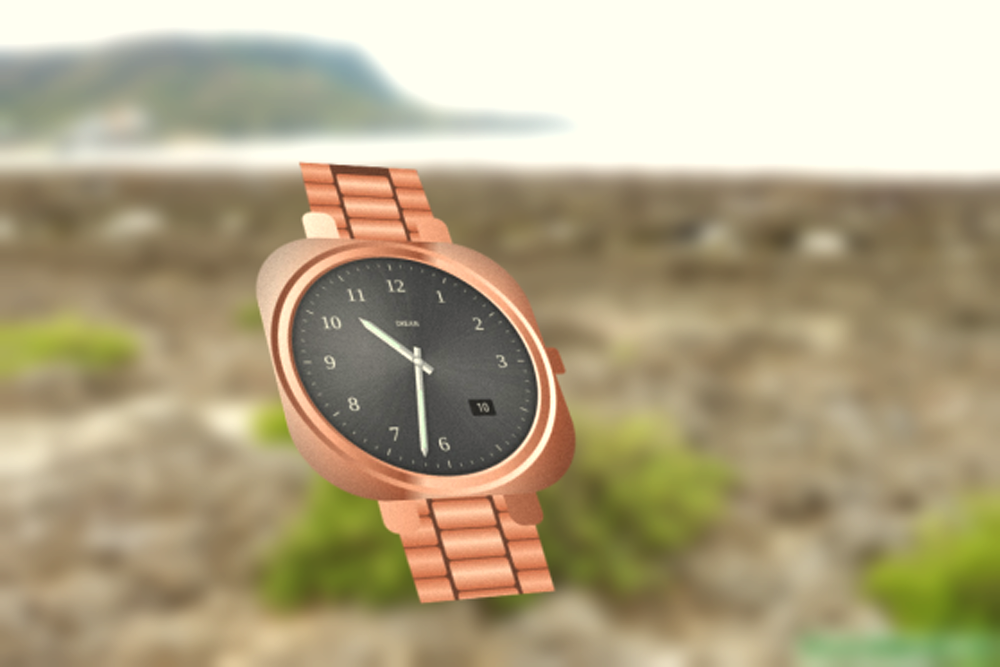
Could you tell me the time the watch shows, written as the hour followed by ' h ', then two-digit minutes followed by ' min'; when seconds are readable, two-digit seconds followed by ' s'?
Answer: 10 h 32 min
